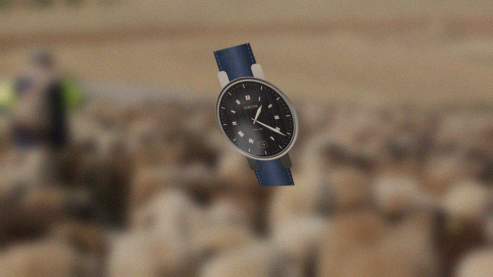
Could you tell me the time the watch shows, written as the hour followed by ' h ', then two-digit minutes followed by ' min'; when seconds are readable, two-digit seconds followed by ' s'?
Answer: 1 h 21 min
